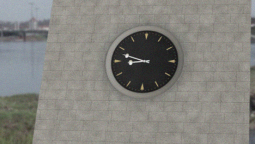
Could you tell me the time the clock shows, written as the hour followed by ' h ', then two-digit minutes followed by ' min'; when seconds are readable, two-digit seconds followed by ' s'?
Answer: 8 h 48 min
